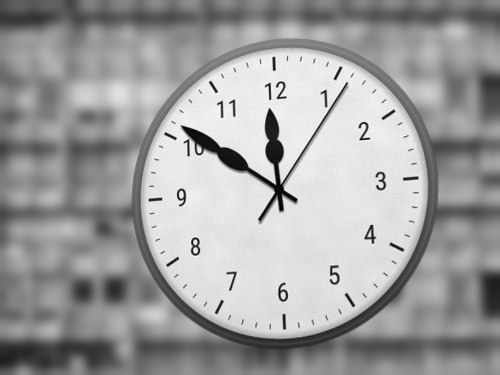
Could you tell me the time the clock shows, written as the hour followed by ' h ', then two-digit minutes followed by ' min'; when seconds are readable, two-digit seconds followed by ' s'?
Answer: 11 h 51 min 06 s
